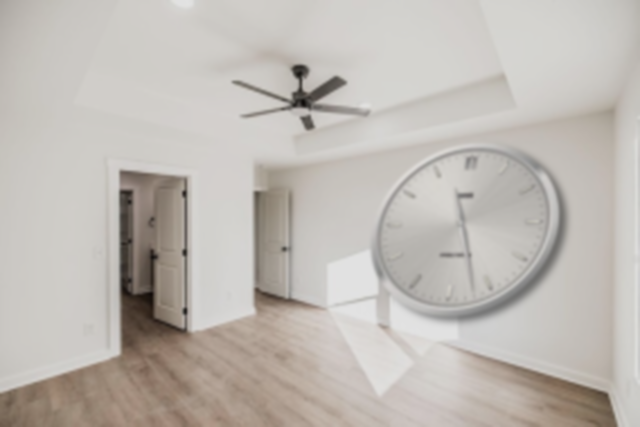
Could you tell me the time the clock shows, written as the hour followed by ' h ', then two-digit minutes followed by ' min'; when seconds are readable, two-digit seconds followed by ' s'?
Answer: 11 h 27 min
